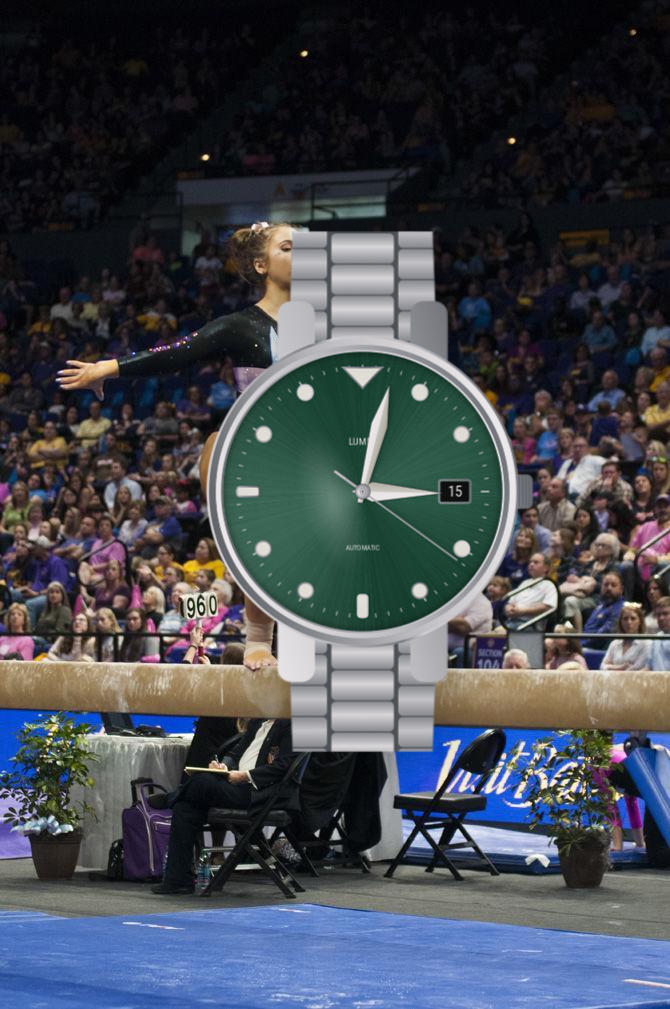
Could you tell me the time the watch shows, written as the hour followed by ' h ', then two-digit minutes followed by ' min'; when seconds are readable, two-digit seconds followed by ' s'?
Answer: 3 h 02 min 21 s
